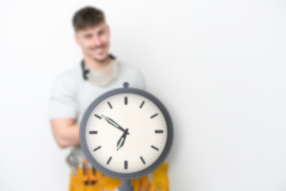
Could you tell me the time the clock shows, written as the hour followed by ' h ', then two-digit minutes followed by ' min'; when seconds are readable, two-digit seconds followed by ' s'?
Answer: 6 h 51 min
